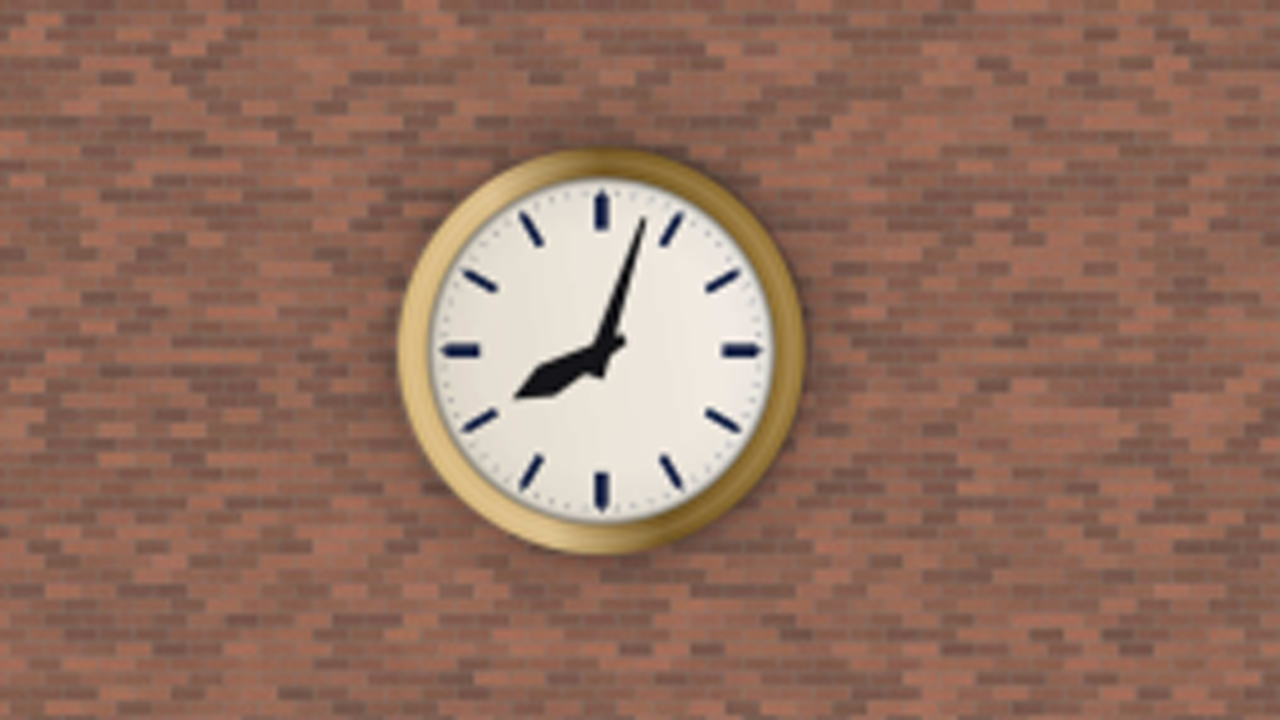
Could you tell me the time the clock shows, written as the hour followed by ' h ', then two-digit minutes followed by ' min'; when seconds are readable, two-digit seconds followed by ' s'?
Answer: 8 h 03 min
